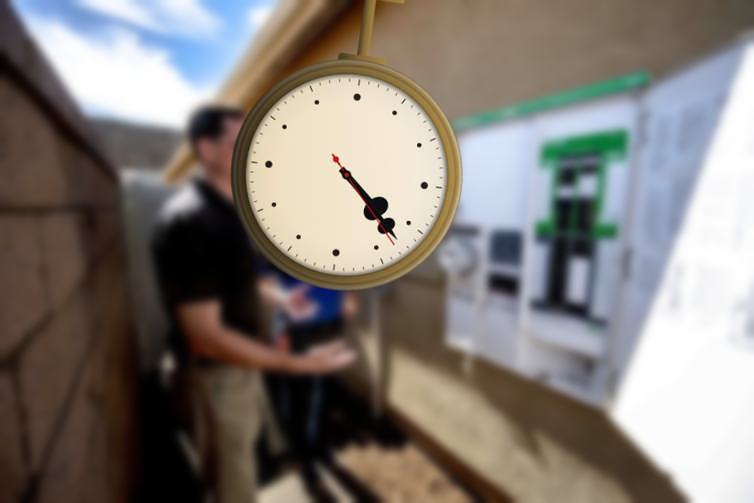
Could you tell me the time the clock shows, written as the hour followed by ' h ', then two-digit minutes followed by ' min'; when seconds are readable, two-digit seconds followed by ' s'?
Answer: 4 h 22 min 23 s
